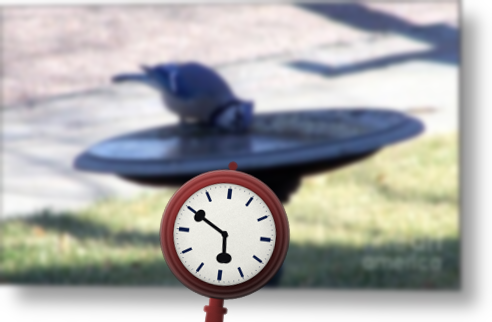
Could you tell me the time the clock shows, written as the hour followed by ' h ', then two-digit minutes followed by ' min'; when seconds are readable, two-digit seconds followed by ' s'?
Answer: 5 h 50 min
